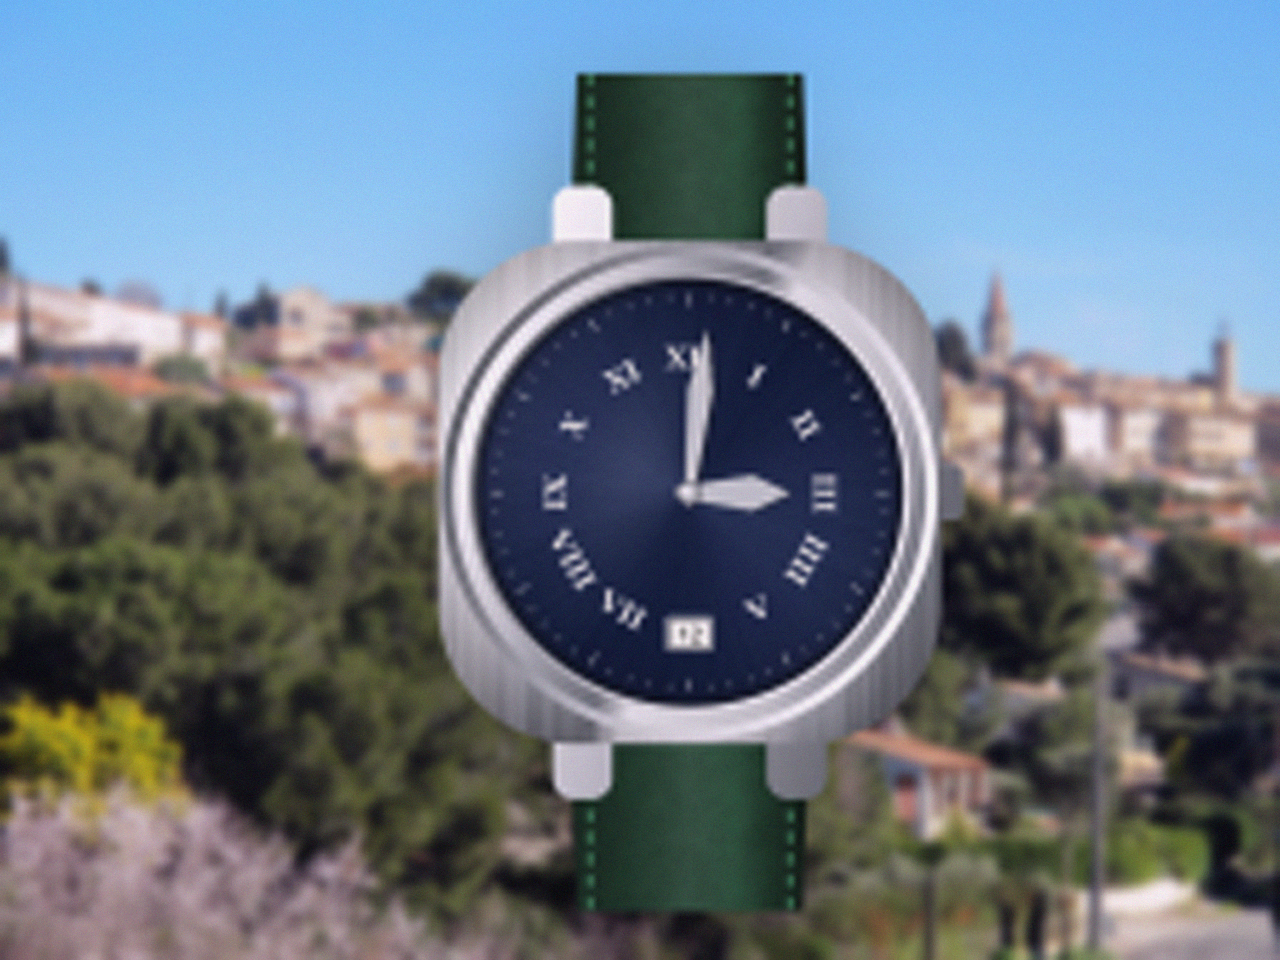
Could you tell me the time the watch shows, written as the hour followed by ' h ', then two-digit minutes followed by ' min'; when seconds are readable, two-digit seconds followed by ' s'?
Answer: 3 h 01 min
